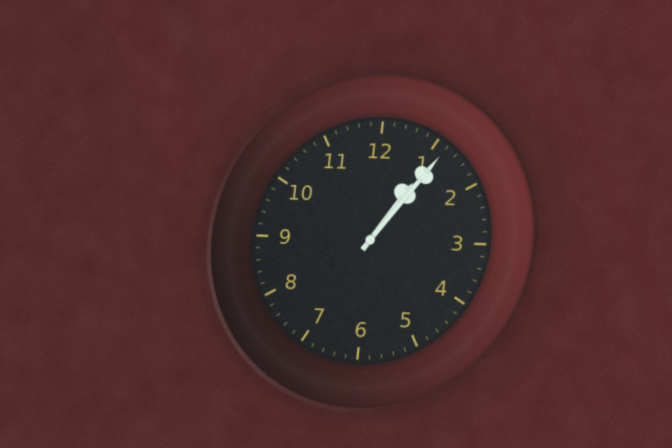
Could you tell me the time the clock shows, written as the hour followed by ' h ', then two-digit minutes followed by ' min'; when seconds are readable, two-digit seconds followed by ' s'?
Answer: 1 h 06 min
